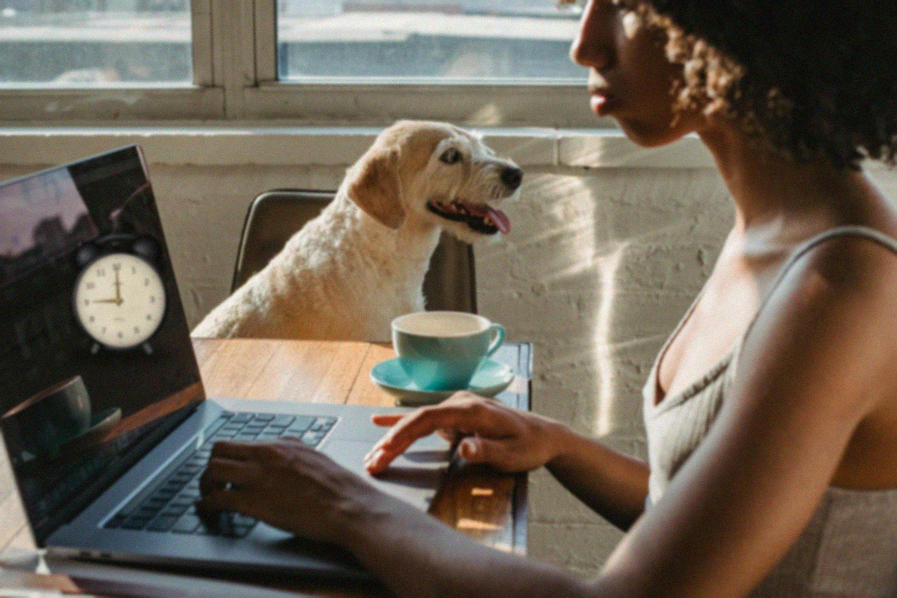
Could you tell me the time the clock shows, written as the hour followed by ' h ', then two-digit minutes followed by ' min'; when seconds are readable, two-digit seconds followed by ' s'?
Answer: 9 h 00 min
